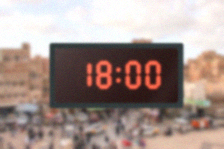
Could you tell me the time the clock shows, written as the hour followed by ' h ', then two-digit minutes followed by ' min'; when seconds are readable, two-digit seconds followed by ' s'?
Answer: 18 h 00 min
